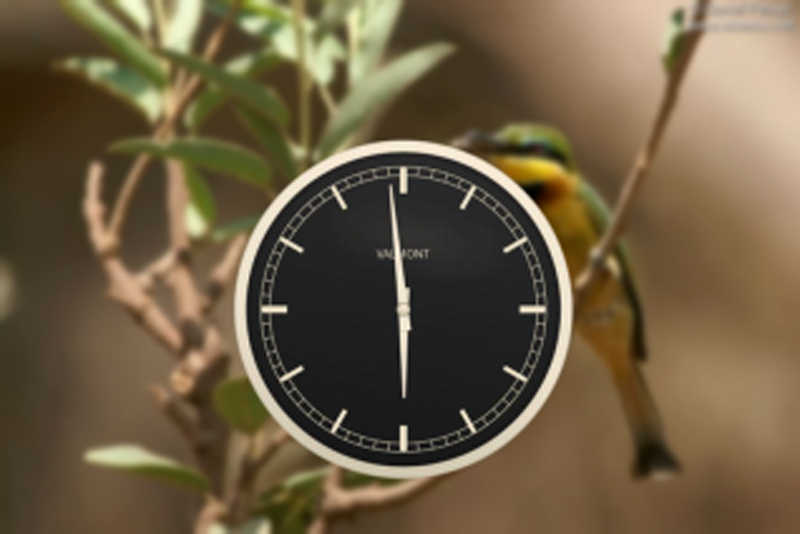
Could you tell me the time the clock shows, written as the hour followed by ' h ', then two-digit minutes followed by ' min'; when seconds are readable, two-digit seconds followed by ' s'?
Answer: 5 h 59 min
